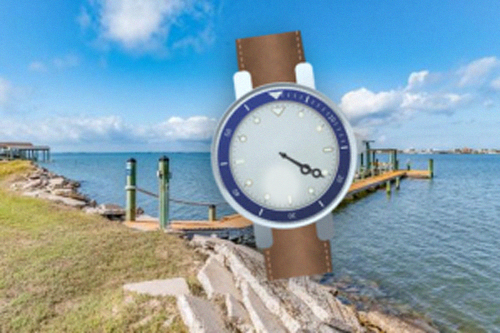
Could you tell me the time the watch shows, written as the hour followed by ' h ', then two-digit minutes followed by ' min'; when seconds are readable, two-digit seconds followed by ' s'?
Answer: 4 h 21 min
